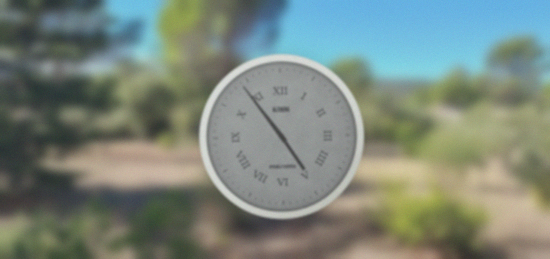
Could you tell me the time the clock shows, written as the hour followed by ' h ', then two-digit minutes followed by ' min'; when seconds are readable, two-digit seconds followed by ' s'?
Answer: 4 h 54 min
